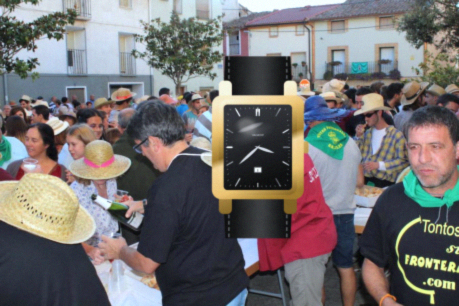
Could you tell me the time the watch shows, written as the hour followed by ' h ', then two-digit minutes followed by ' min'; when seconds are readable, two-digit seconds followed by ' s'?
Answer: 3 h 38 min
